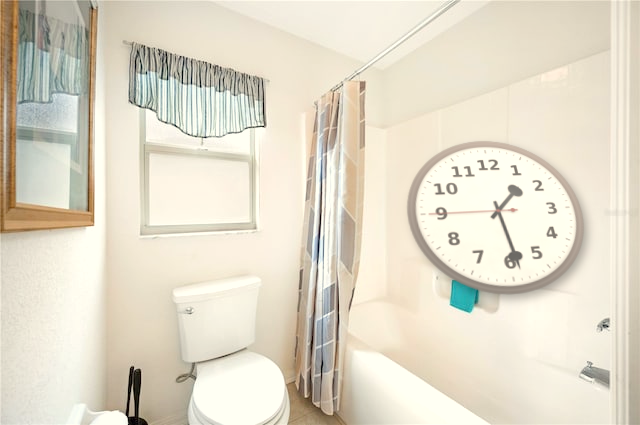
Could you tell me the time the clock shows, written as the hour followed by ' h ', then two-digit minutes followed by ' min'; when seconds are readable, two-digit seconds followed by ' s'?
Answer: 1 h 28 min 45 s
